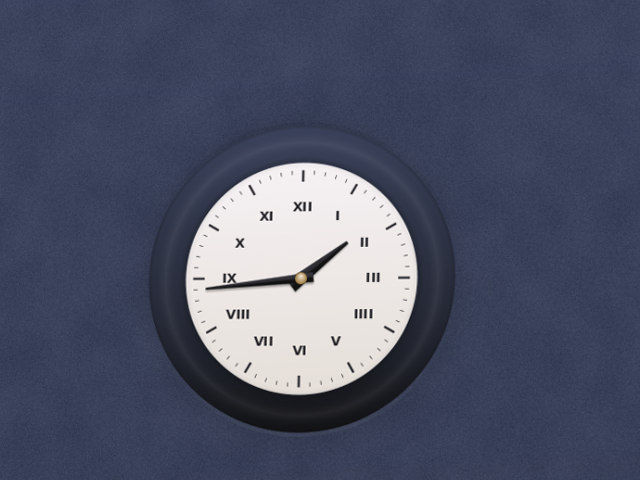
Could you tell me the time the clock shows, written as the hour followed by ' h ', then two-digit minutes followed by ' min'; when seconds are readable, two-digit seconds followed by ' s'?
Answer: 1 h 44 min
